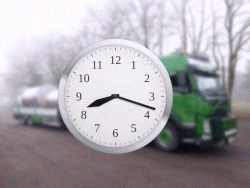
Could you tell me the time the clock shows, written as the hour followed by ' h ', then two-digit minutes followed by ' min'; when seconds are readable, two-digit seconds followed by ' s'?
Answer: 8 h 18 min
